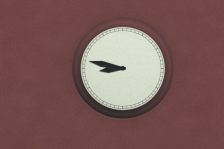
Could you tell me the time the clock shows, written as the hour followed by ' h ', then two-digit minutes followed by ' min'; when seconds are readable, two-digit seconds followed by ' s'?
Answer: 8 h 47 min
